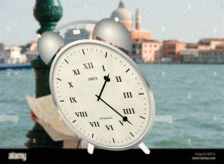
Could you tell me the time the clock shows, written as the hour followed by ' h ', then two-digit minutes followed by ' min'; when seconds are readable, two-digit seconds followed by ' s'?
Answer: 1 h 23 min
